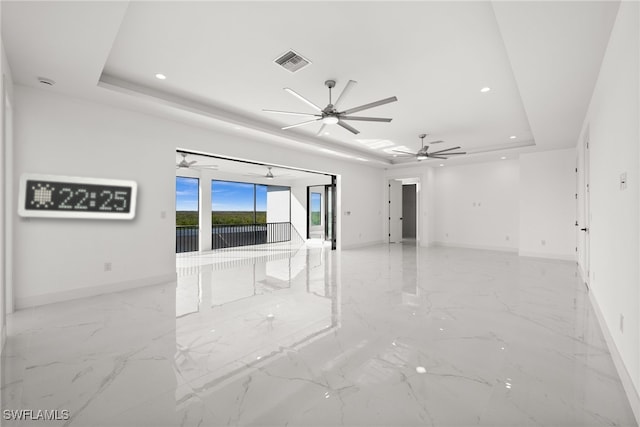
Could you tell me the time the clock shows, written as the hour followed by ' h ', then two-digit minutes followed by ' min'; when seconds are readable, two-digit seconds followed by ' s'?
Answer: 22 h 25 min
